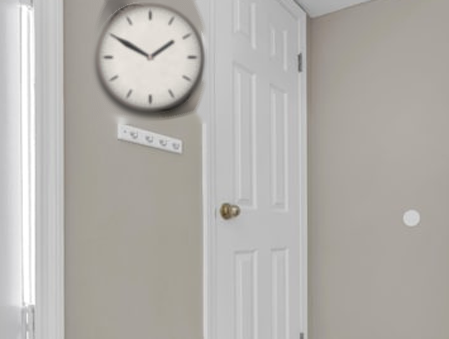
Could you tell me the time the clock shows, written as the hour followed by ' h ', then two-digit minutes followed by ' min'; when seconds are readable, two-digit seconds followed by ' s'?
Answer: 1 h 50 min
